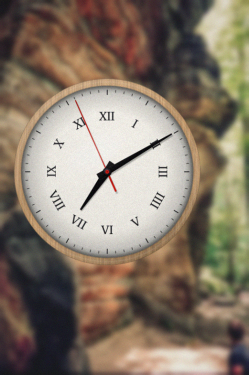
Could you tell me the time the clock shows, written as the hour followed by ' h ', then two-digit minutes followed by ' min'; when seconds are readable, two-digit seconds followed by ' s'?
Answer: 7 h 09 min 56 s
